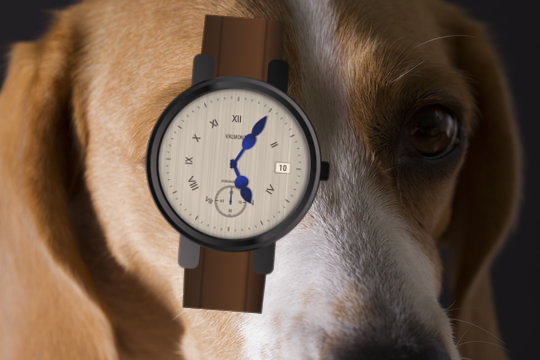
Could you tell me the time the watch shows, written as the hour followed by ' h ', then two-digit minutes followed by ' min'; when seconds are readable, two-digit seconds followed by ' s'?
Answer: 5 h 05 min
